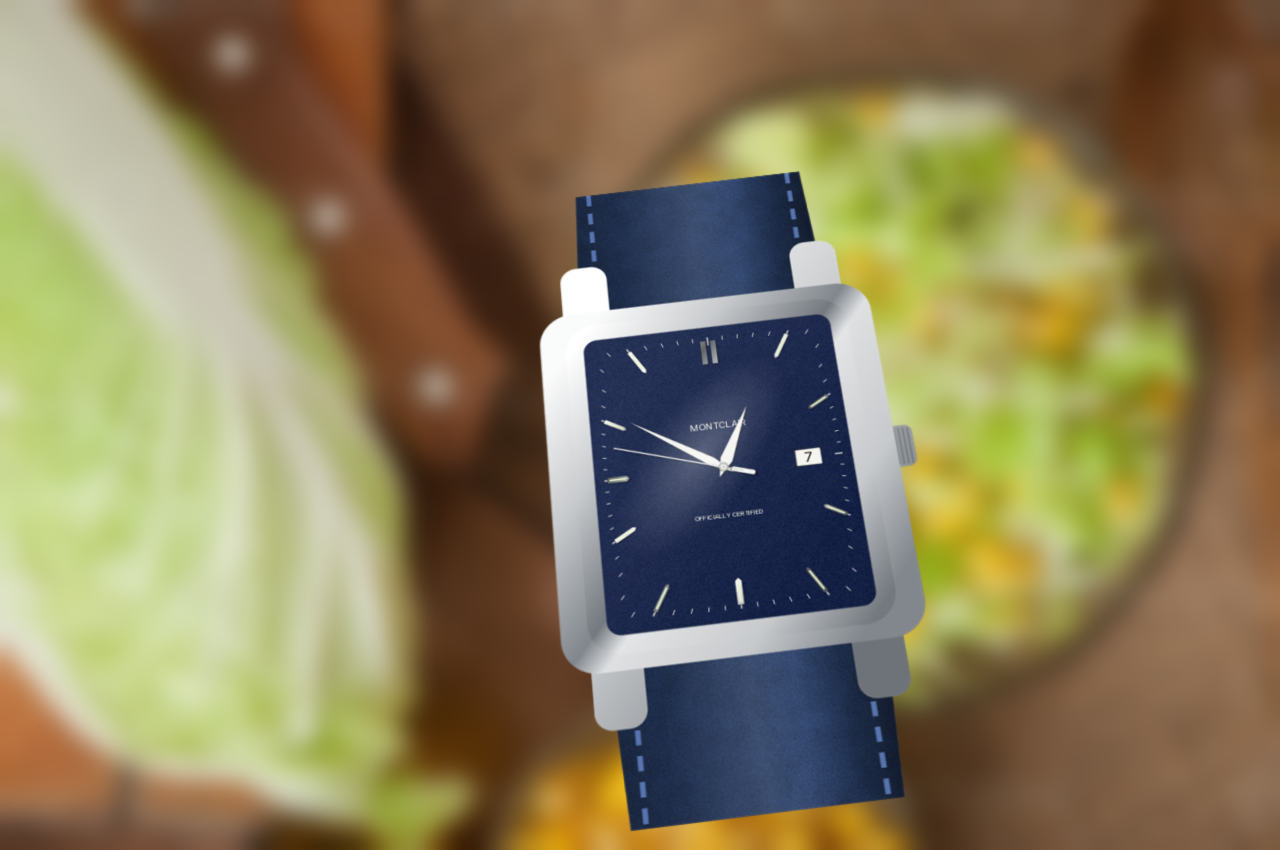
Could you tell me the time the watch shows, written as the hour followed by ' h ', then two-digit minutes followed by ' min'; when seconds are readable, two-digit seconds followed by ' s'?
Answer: 12 h 50 min 48 s
